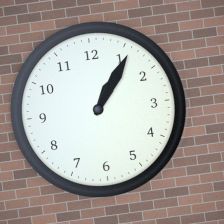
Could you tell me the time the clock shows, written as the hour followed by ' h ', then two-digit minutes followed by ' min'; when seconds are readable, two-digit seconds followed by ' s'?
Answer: 1 h 06 min
